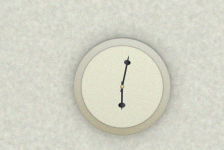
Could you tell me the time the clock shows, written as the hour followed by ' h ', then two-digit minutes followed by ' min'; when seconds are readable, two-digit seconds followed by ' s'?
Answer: 6 h 02 min
